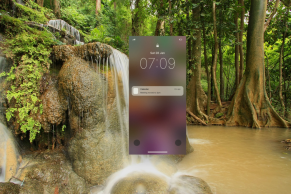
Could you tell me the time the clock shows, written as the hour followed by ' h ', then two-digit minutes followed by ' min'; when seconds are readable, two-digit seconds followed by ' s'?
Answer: 7 h 09 min
